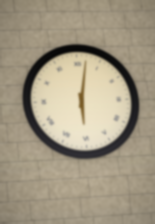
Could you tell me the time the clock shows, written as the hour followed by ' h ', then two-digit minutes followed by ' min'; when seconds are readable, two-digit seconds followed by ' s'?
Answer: 6 h 02 min
